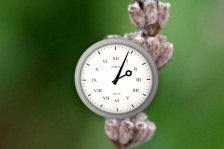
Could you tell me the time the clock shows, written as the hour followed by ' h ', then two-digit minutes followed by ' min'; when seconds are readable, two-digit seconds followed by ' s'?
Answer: 2 h 04 min
